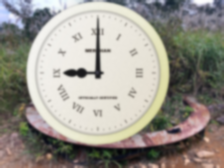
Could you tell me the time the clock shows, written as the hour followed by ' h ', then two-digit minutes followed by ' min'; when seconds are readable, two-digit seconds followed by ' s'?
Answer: 9 h 00 min
